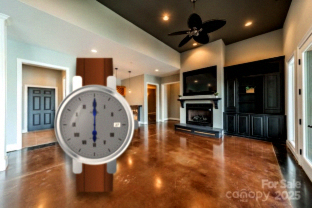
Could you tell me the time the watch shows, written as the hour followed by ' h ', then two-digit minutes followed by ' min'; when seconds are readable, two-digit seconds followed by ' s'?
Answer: 6 h 00 min
